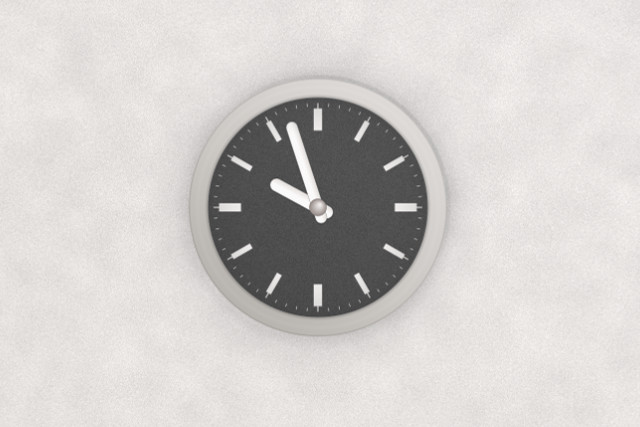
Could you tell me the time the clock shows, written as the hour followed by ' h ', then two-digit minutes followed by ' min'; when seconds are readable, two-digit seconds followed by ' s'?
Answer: 9 h 57 min
